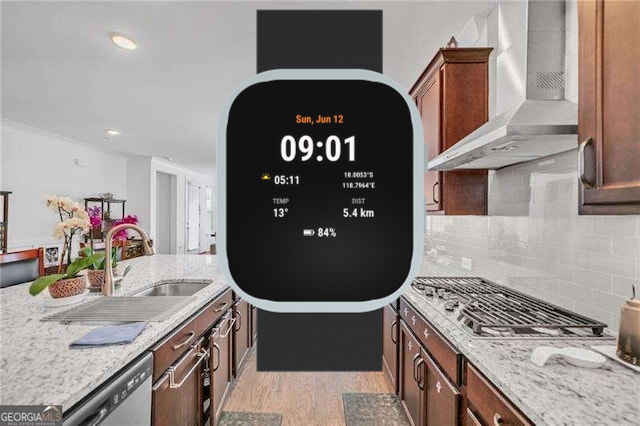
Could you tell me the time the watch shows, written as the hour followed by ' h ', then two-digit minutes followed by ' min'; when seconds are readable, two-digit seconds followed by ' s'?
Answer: 9 h 01 min
